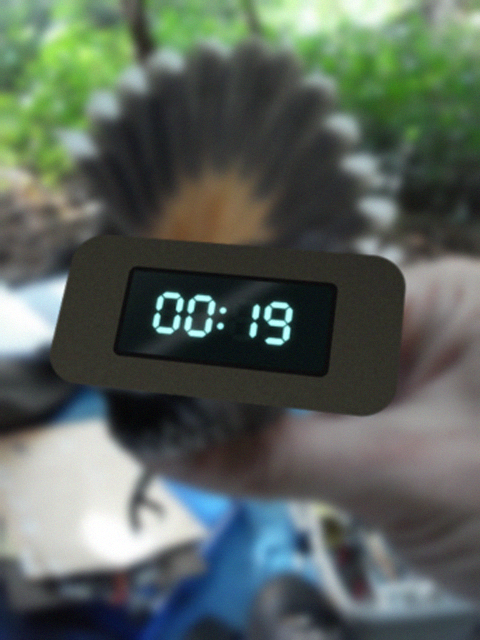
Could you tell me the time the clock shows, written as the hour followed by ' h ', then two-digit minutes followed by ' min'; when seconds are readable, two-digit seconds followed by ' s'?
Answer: 0 h 19 min
